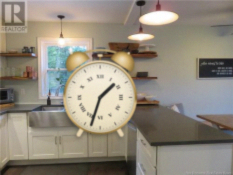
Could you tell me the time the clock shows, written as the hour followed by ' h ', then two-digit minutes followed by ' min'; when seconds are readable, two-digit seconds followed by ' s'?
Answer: 1 h 33 min
